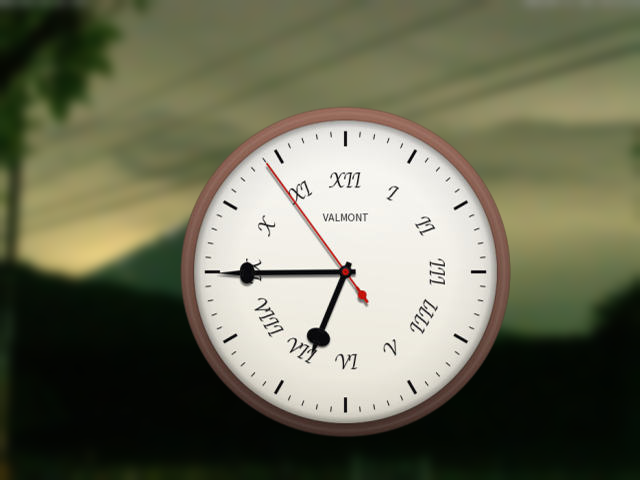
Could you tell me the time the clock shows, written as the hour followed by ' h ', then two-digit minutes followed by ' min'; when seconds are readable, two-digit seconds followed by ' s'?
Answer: 6 h 44 min 54 s
